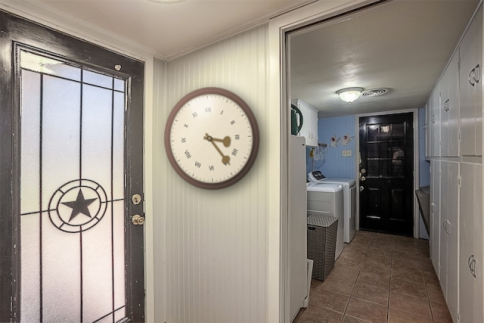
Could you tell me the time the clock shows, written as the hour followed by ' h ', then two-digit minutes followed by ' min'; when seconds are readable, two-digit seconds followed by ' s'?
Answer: 3 h 24 min
